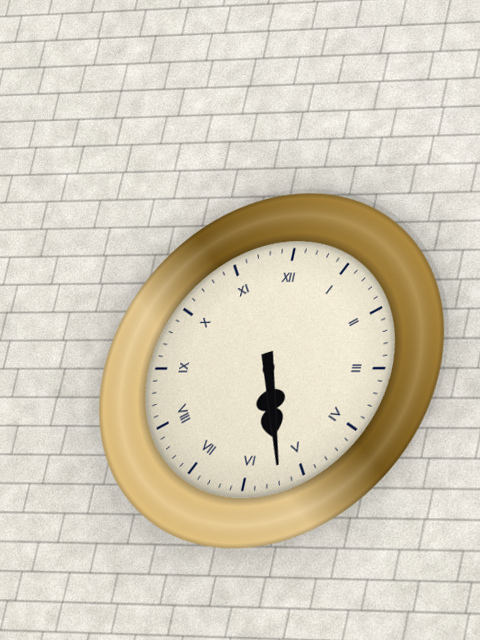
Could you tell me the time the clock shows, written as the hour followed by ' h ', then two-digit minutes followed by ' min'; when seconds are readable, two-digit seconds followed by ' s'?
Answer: 5 h 27 min
